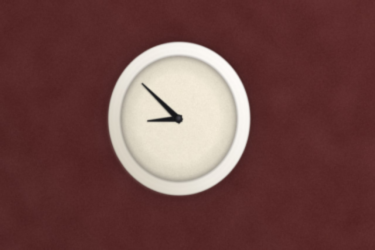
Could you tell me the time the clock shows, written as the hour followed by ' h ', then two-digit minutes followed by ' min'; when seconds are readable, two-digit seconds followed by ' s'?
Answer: 8 h 52 min
